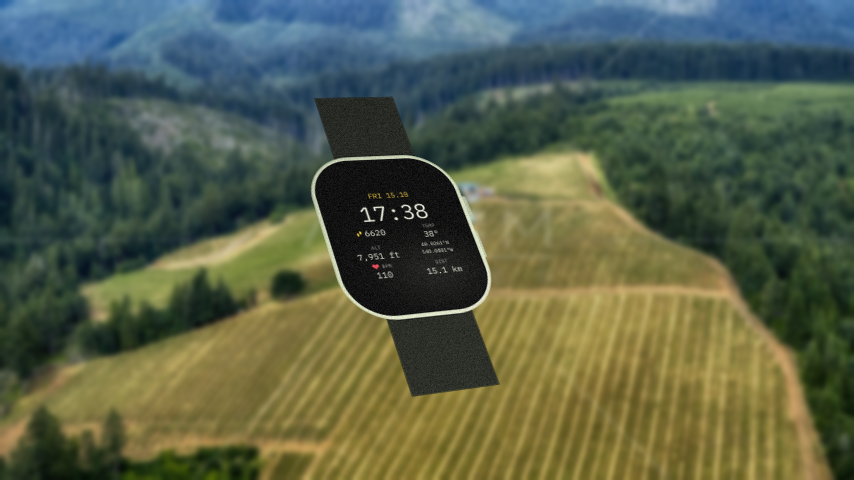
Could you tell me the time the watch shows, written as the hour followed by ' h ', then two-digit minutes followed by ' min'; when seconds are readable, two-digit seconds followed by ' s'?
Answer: 17 h 38 min
